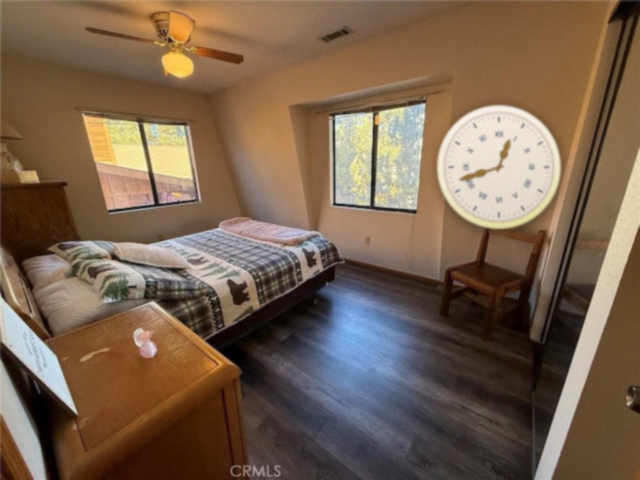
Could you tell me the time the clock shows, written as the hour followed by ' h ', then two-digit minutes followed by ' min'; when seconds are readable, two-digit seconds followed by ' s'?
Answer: 12 h 42 min
